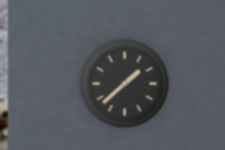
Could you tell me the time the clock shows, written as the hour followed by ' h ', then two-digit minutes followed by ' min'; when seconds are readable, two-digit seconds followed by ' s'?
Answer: 1 h 38 min
